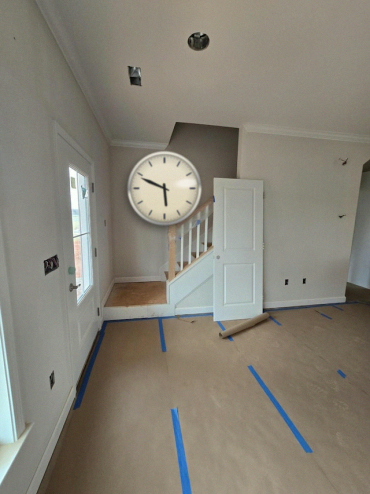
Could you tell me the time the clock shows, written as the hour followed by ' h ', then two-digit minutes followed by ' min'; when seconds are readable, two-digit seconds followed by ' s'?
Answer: 5 h 49 min
